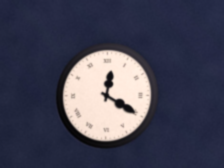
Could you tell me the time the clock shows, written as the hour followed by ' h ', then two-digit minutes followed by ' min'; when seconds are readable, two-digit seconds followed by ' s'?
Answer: 12 h 20 min
